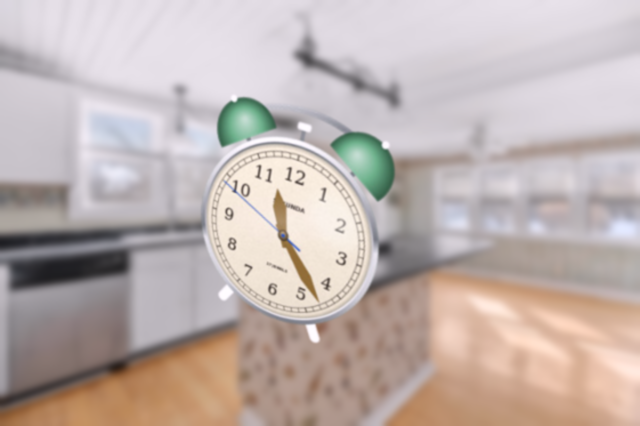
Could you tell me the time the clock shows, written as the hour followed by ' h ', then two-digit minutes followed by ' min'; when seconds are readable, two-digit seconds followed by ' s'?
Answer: 11 h 22 min 49 s
